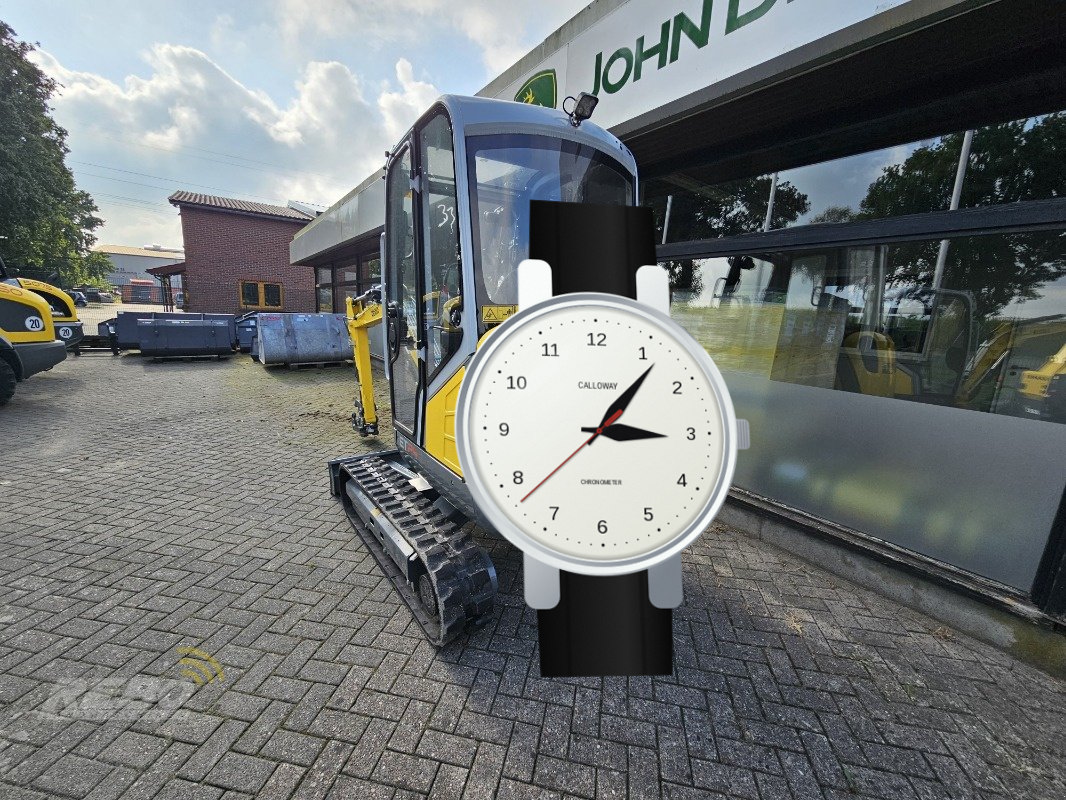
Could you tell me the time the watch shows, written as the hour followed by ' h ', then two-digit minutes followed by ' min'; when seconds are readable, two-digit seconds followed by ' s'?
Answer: 3 h 06 min 38 s
